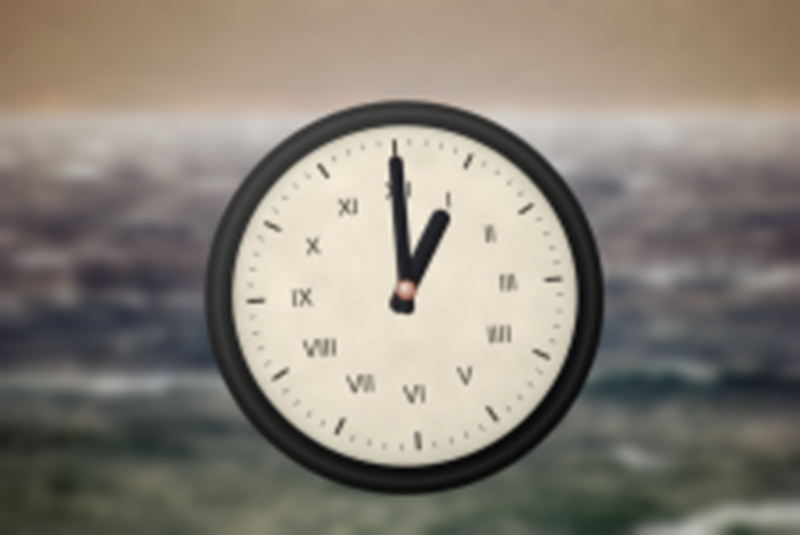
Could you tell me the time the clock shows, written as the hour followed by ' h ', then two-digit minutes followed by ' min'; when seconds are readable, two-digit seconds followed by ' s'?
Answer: 1 h 00 min
